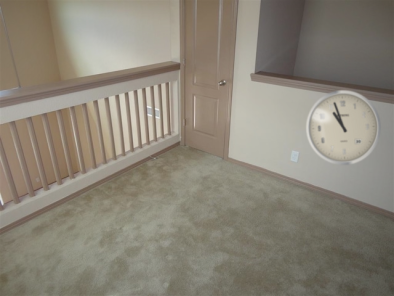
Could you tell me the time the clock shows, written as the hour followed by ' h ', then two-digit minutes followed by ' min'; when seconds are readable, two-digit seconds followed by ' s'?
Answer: 10 h 57 min
